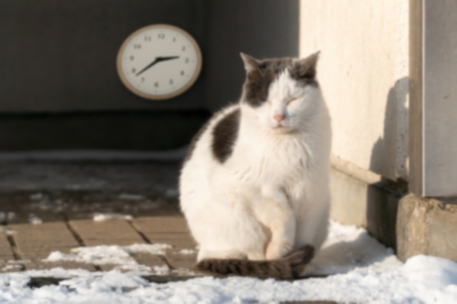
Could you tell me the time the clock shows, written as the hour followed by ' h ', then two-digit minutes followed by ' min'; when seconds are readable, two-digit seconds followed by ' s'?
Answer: 2 h 38 min
